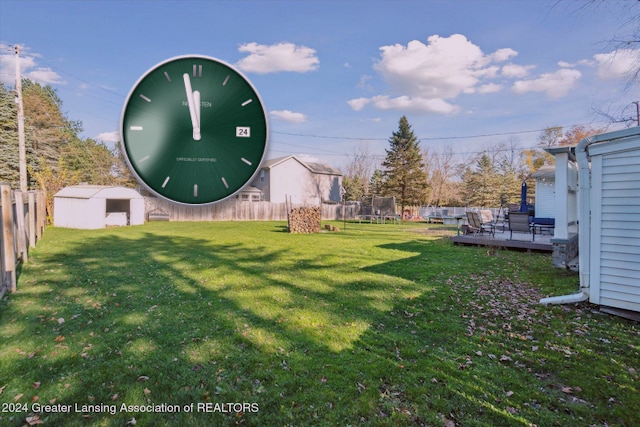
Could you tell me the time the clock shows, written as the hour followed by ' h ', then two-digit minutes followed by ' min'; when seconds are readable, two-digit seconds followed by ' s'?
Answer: 11 h 58 min
